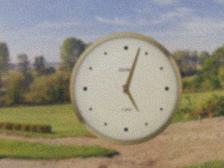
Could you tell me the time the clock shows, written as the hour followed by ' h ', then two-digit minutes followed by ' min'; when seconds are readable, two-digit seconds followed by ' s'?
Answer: 5 h 03 min
